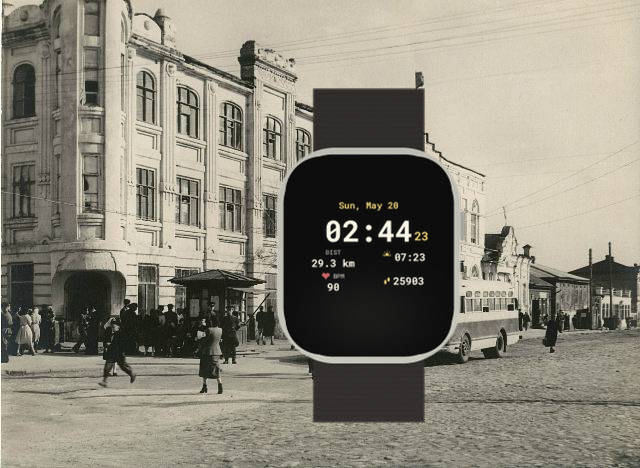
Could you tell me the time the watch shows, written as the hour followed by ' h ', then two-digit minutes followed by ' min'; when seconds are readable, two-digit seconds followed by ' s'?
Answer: 2 h 44 min 23 s
